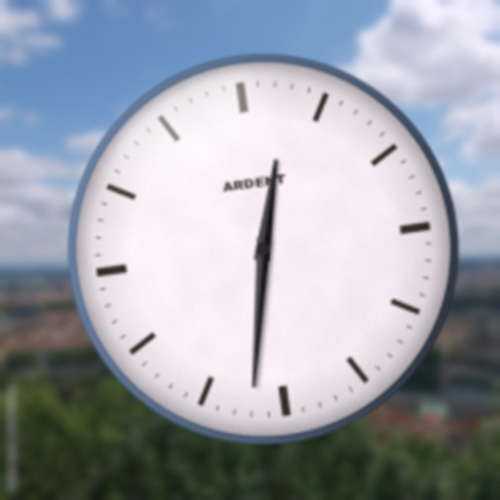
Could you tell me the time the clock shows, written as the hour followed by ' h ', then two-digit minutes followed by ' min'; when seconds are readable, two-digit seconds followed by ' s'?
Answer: 12 h 32 min
